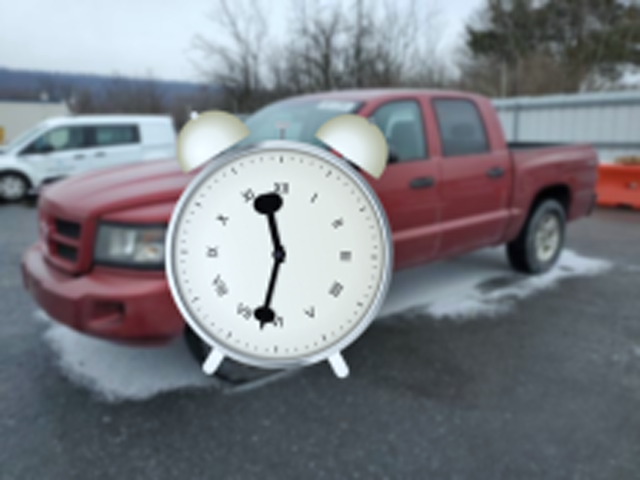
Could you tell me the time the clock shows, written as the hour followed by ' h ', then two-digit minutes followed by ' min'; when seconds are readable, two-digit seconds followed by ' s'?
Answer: 11 h 32 min
